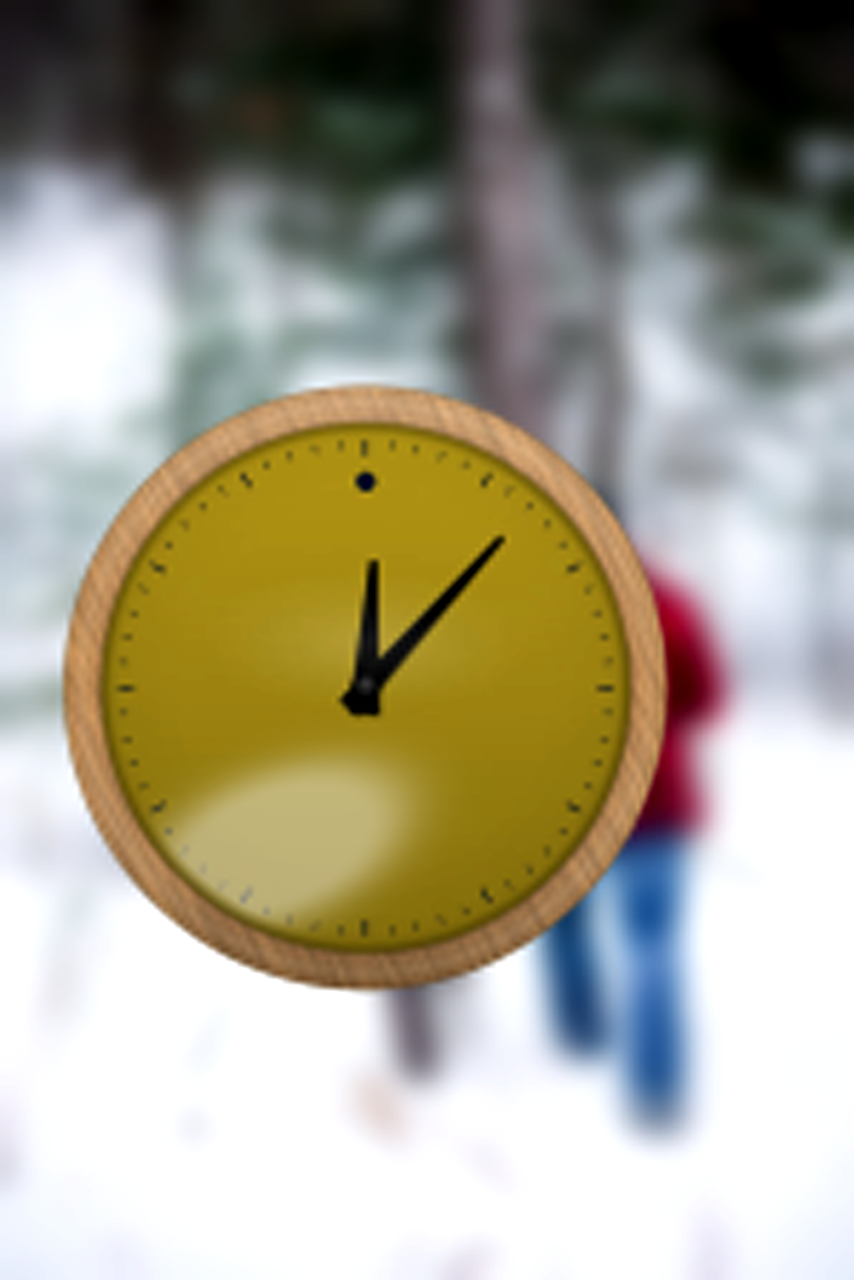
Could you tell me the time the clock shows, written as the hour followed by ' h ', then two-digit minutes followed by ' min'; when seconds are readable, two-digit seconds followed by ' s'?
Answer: 12 h 07 min
